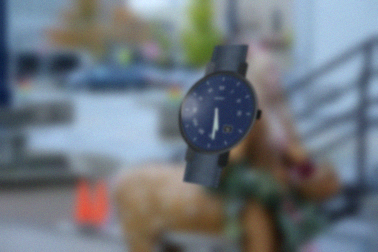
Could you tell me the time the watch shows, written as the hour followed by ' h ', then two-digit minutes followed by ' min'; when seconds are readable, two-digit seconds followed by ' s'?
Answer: 5 h 29 min
